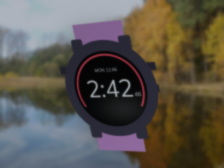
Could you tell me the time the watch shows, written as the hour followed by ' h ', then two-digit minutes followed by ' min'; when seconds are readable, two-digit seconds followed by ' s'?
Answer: 2 h 42 min
